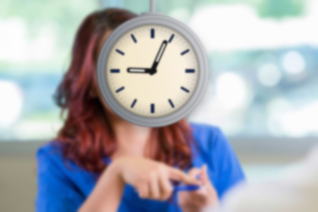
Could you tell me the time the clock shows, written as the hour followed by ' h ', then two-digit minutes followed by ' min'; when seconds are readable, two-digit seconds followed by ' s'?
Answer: 9 h 04 min
